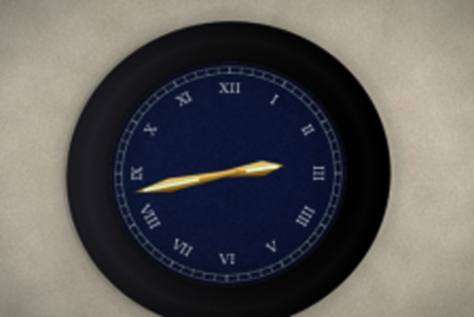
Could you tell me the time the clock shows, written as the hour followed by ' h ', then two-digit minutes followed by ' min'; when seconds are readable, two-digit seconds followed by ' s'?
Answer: 2 h 43 min
